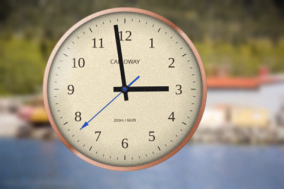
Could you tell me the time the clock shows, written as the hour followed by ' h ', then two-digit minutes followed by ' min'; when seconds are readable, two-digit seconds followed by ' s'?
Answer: 2 h 58 min 38 s
